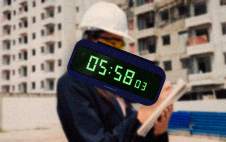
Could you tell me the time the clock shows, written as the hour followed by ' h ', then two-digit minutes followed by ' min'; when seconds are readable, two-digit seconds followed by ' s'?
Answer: 5 h 58 min 03 s
